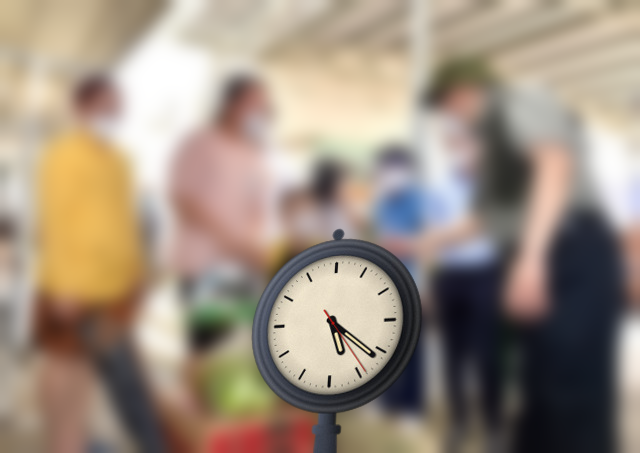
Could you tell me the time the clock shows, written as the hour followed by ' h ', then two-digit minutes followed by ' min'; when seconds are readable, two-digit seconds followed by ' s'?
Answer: 5 h 21 min 24 s
